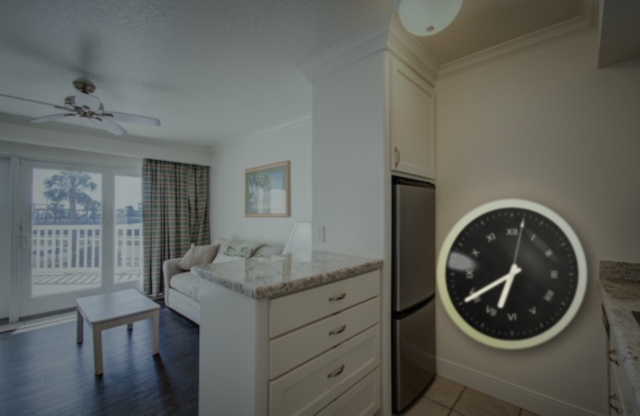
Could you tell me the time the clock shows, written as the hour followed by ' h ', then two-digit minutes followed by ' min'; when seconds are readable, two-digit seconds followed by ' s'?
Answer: 6 h 40 min 02 s
